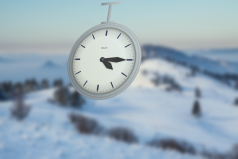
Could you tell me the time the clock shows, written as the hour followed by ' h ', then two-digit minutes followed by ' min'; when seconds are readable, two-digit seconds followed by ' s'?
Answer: 4 h 15 min
